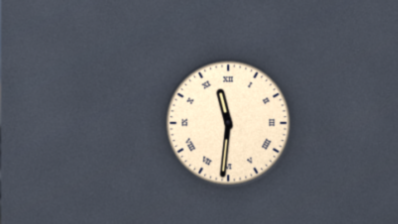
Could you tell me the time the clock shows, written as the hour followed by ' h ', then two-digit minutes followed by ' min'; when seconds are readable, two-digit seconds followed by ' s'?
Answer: 11 h 31 min
